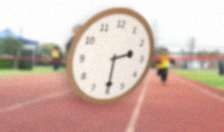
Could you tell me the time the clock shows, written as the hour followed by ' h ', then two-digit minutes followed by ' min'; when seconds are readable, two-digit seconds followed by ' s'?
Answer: 2 h 30 min
